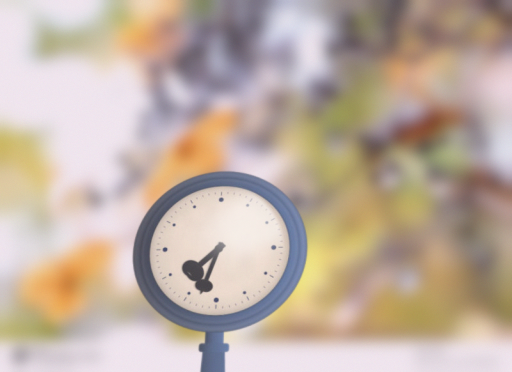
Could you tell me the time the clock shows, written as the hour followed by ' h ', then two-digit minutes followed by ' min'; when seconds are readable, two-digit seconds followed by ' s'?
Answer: 7 h 33 min
